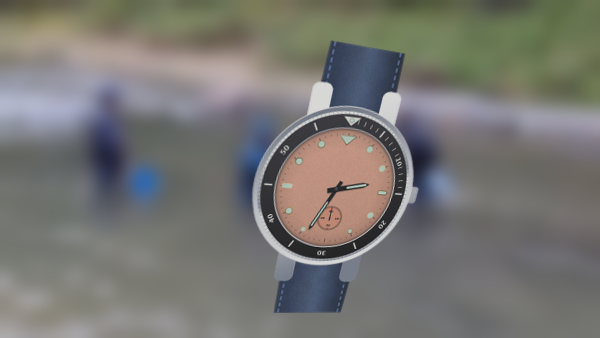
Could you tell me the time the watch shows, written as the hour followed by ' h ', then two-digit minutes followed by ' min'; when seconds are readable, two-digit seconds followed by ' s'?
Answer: 2 h 34 min
